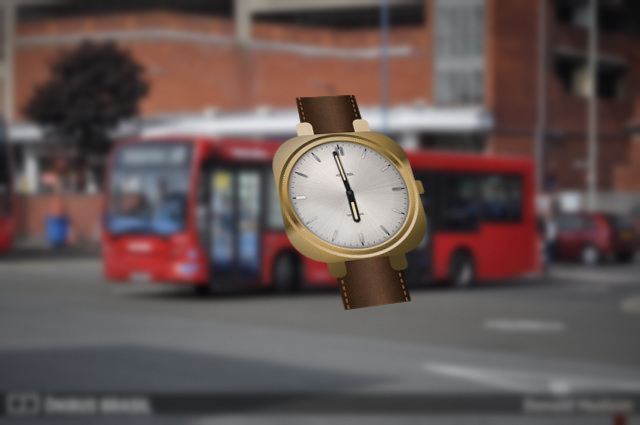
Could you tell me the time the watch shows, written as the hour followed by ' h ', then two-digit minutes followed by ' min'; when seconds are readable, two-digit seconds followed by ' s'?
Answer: 5 h 59 min
